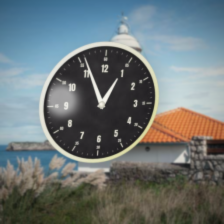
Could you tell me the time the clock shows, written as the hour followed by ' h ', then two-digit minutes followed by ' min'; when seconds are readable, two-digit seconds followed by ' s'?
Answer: 12 h 56 min
